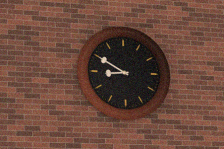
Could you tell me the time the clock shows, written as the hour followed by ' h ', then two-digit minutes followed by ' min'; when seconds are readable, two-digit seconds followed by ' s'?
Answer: 8 h 50 min
